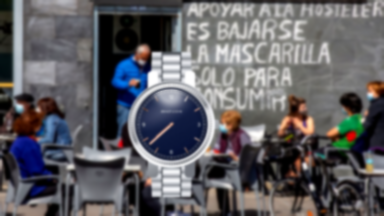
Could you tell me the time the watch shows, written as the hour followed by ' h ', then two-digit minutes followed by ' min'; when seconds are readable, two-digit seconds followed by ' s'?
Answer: 7 h 38 min
